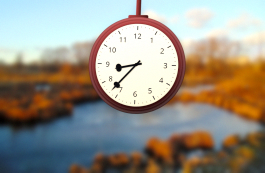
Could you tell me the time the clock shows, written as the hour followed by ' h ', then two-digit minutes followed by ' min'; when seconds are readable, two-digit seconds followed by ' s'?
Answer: 8 h 37 min
